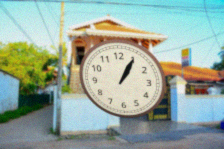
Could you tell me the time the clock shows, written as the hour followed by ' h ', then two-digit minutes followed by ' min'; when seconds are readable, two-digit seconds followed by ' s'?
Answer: 1 h 05 min
